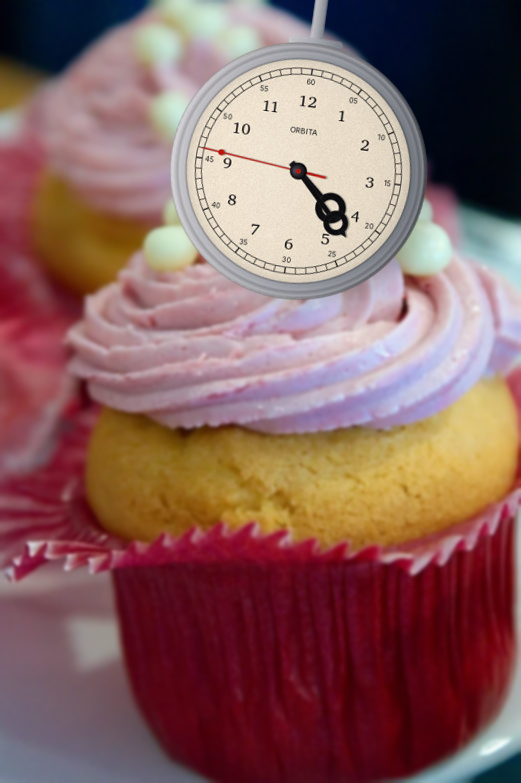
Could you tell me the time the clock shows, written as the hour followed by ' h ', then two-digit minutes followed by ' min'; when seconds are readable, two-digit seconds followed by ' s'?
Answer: 4 h 22 min 46 s
